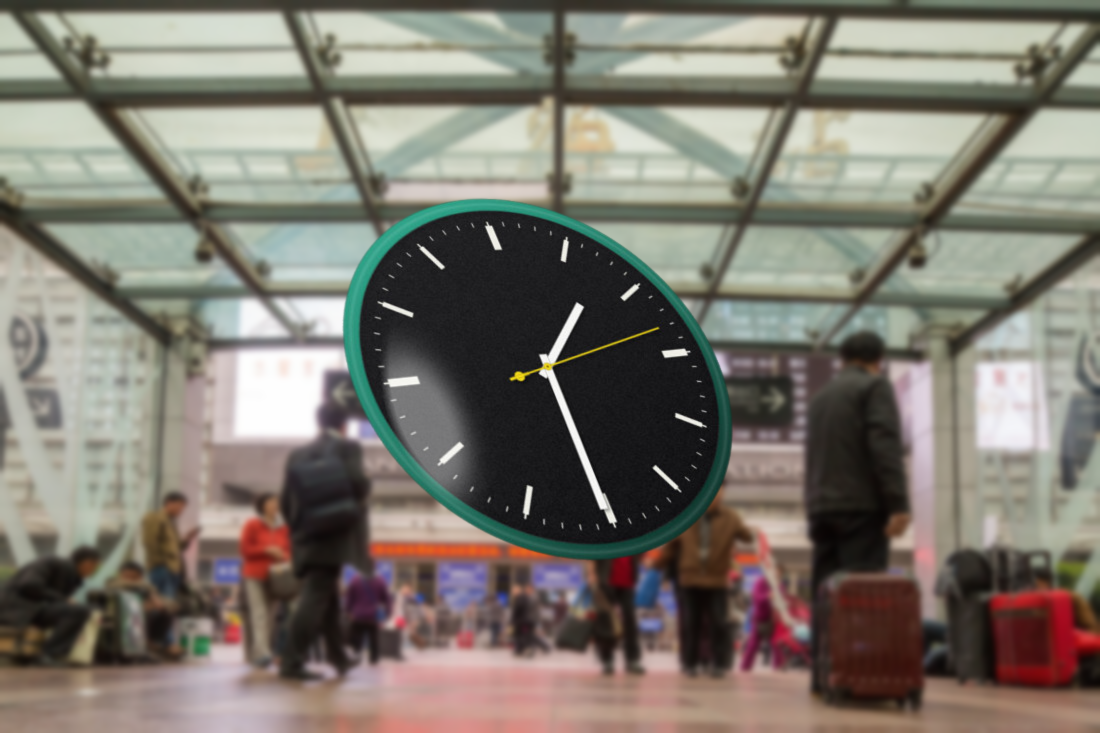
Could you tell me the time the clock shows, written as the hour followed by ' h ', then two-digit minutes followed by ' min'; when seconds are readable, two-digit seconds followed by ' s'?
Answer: 1 h 30 min 13 s
